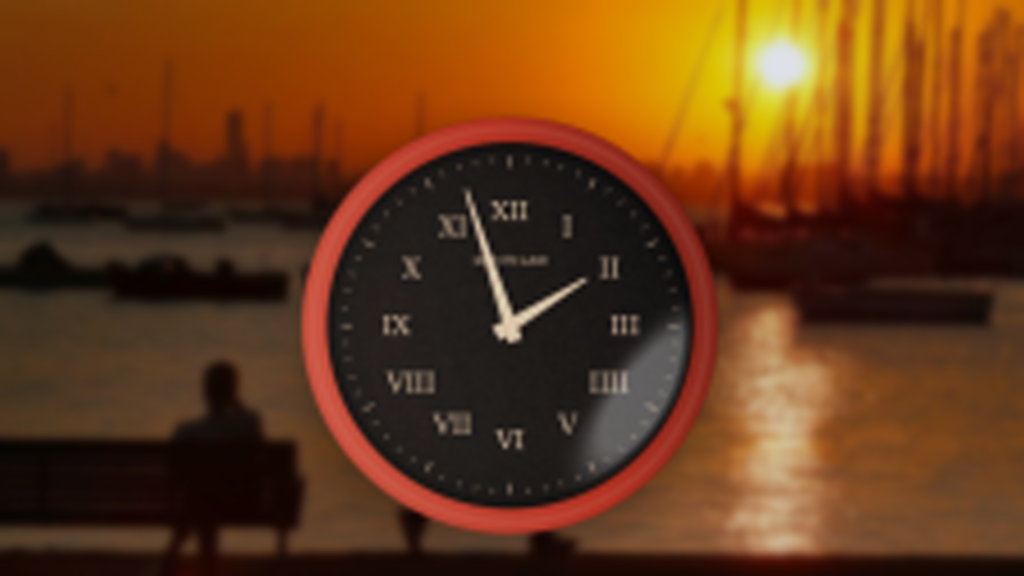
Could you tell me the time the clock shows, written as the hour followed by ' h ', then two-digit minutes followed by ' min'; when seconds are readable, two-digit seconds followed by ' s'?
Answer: 1 h 57 min
